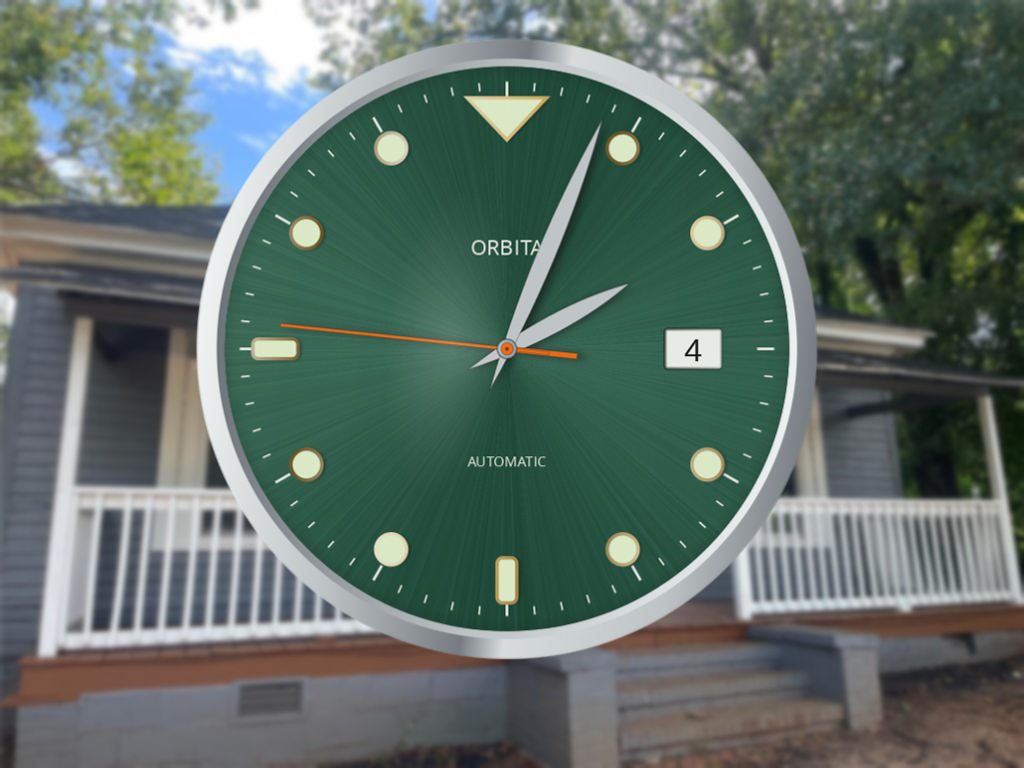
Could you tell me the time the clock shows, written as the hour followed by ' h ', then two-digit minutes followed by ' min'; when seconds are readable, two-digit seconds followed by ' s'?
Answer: 2 h 03 min 46 s
